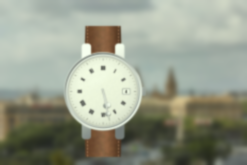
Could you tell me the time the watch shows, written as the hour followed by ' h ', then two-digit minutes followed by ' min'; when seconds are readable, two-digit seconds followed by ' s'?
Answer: 5 h 28 min
